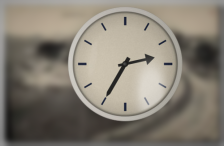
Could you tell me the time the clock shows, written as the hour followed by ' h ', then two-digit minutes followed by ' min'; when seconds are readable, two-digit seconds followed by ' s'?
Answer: 2 h 35 min
